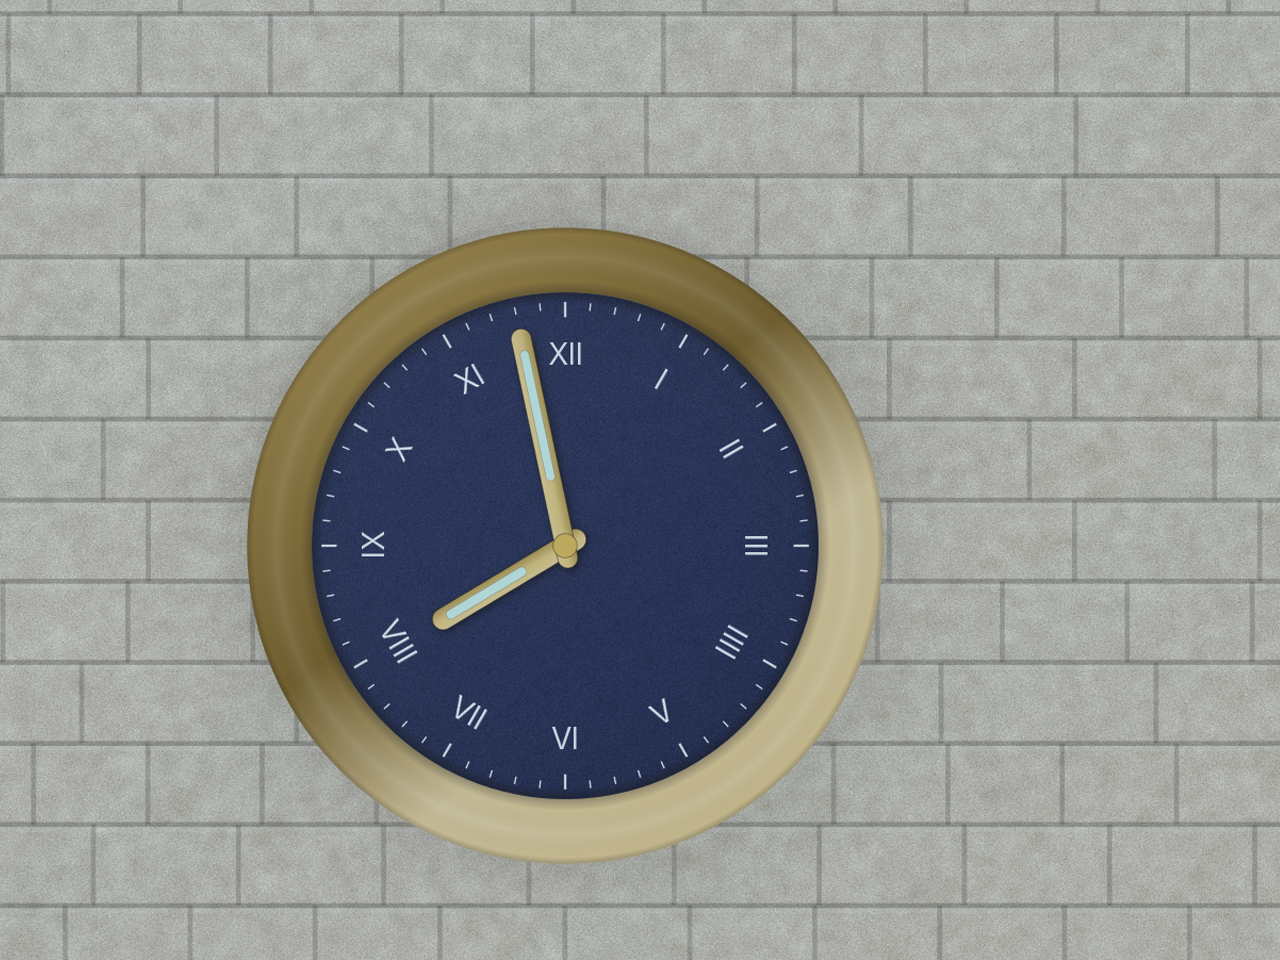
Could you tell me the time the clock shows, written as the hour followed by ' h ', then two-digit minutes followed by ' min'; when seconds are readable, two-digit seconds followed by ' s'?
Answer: 7 h 58 min
